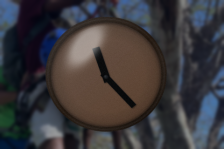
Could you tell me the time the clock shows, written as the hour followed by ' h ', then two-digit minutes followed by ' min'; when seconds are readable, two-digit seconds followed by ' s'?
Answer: 11 h 23 min
